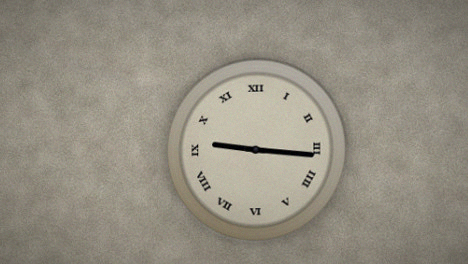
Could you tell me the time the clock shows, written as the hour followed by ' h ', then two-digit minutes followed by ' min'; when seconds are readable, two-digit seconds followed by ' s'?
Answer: 9 h 16 min
